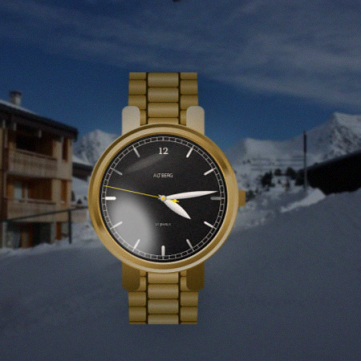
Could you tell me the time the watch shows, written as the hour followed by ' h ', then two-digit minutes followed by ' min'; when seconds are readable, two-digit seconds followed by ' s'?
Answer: 4 h 13 min 47 s
